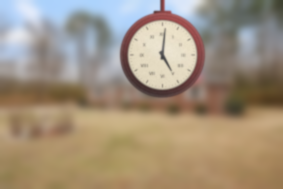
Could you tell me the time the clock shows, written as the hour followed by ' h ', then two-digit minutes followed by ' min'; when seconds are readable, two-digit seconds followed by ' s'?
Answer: 5 h 01 min
